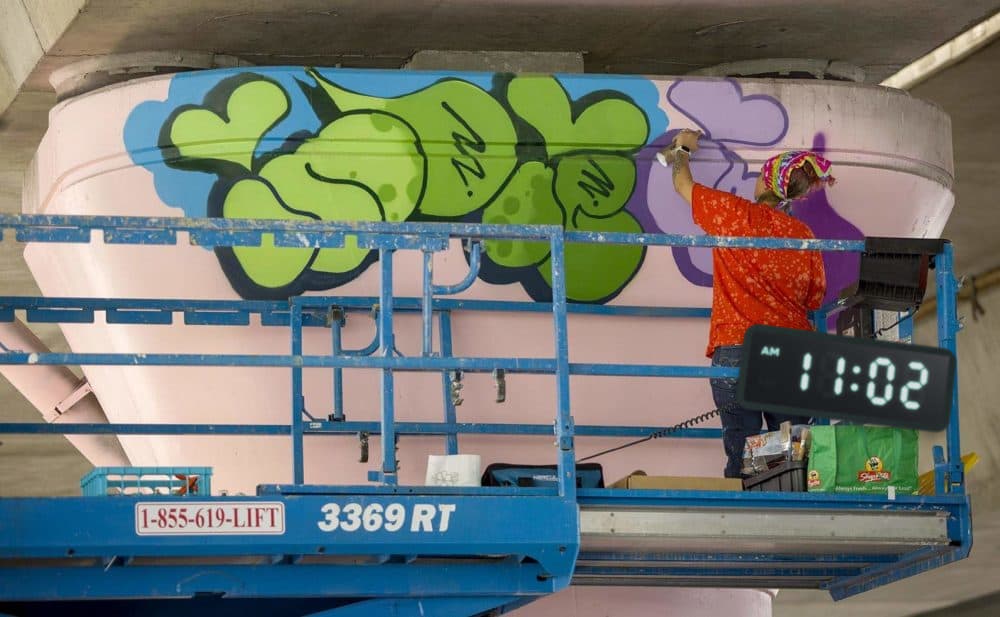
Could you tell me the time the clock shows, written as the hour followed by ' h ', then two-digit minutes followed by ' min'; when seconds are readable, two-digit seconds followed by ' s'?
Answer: 11 h 02 min
